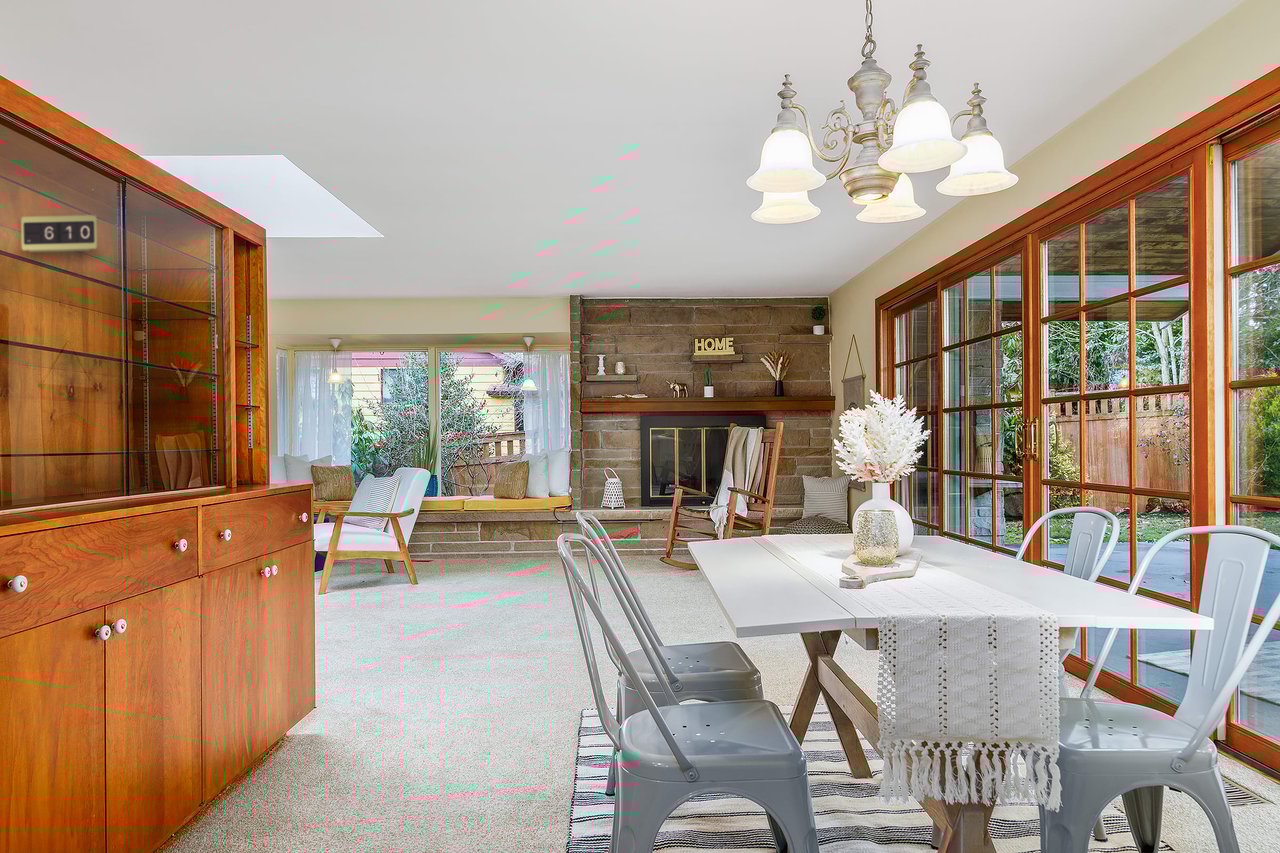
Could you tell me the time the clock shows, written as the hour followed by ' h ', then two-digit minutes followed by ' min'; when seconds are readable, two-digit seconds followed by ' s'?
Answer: 6 h 10 min
